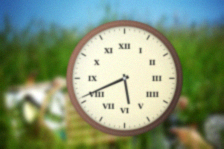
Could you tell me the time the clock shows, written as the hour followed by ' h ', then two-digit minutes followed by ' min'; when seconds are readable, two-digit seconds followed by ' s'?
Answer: 5 h 41 min
